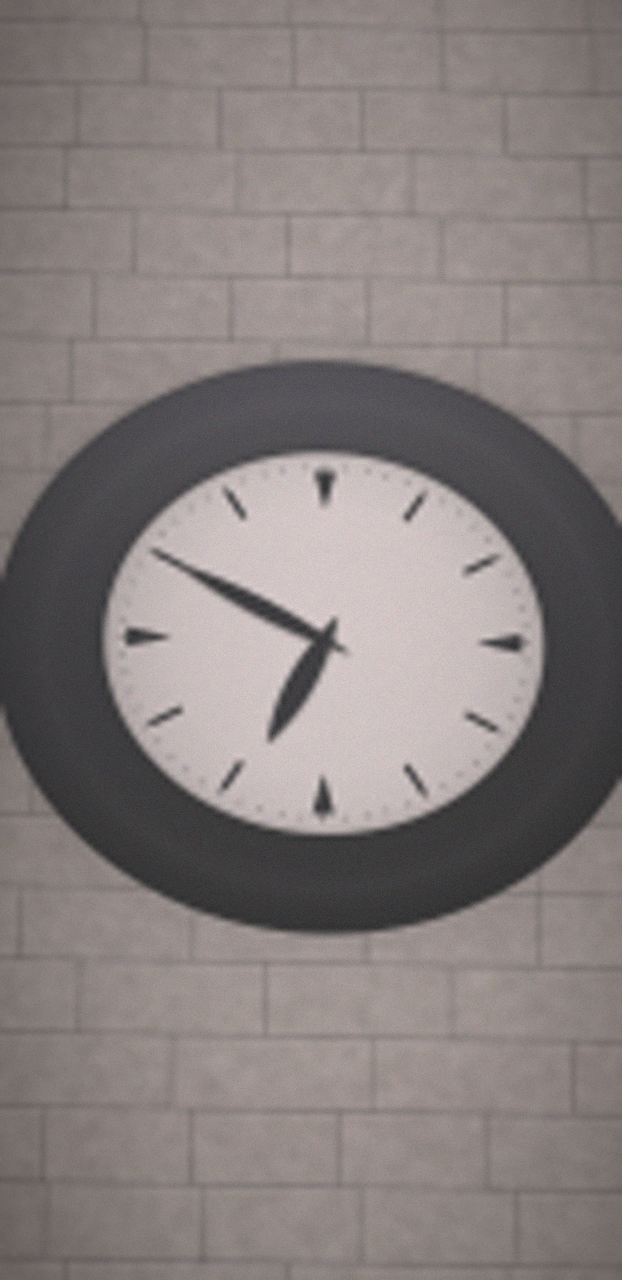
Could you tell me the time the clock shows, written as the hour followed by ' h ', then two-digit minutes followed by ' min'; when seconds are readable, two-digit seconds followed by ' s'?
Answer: 6 h 50 min
